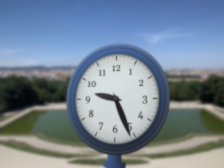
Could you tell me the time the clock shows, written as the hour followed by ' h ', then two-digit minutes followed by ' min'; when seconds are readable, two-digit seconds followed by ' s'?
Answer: 9 h 26 min
